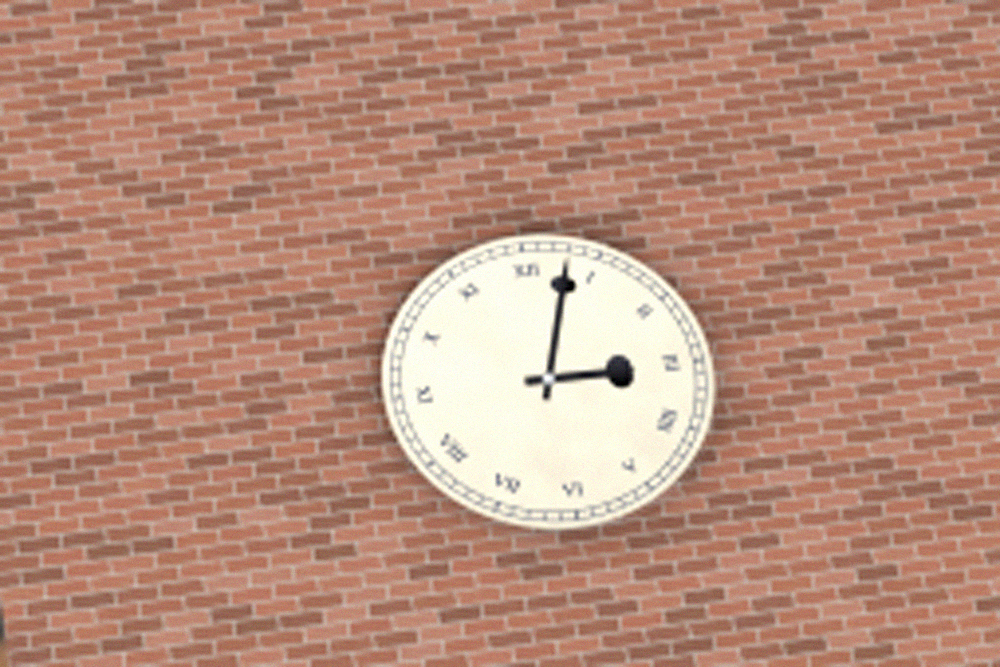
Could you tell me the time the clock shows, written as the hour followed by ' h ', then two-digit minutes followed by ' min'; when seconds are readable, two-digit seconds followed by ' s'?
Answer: 3 h 03 min
